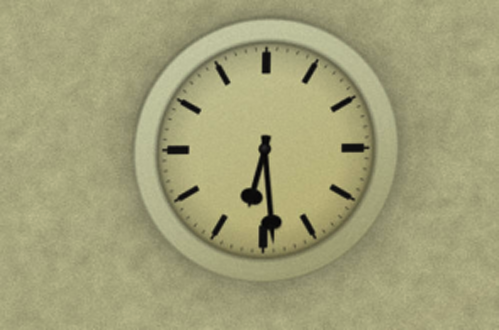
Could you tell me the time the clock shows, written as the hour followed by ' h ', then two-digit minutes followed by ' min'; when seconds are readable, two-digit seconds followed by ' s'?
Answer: 6 h 29 min
